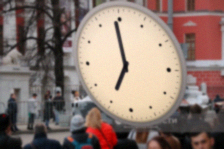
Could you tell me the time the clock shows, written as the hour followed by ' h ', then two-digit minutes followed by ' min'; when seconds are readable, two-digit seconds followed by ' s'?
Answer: 6 h 59 min
